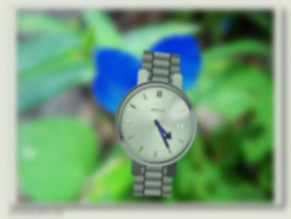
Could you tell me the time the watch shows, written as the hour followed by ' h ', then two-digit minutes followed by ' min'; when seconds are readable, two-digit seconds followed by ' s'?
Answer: 4 h 25 min
